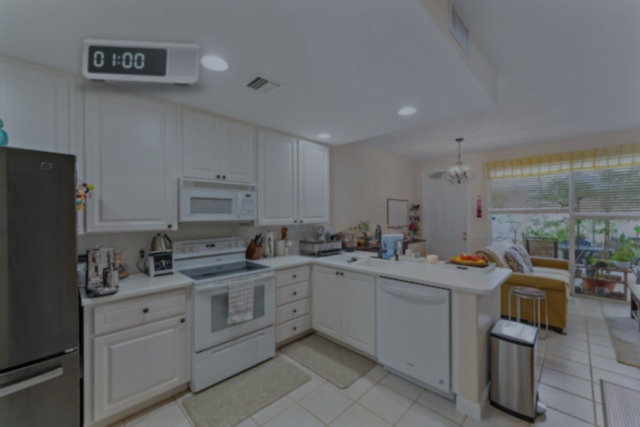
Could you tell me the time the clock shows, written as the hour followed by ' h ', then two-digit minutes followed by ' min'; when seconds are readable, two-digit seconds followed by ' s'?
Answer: 1 h 00 min
